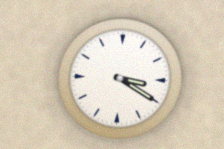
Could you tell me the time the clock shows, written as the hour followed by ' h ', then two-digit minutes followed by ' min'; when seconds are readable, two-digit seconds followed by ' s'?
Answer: 3 h 20 min
